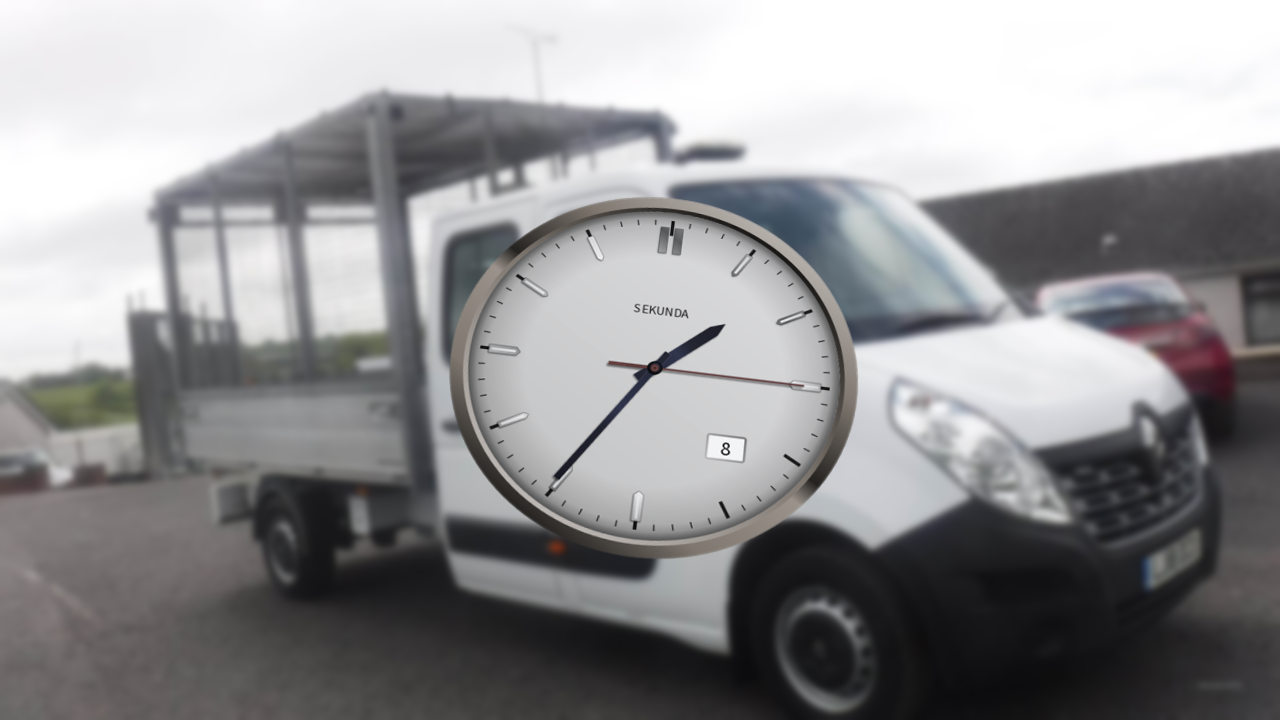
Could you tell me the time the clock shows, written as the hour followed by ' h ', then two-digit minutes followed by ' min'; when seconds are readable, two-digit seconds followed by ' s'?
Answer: 1 h 35 min 15 s
